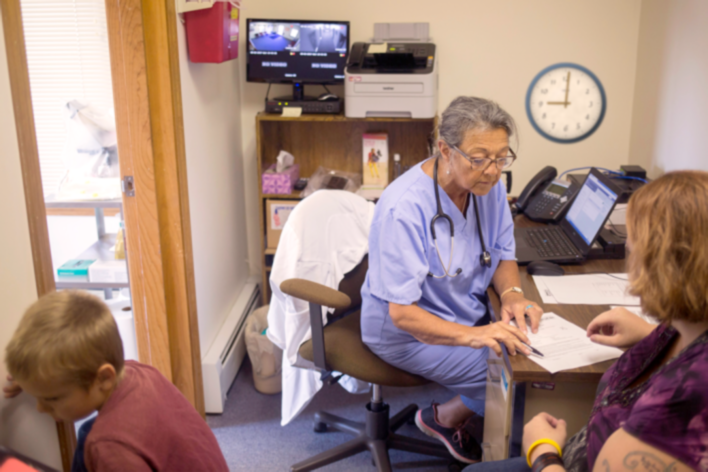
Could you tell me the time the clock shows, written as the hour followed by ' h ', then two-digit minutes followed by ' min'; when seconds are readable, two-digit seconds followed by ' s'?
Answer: 9 h 01 min
